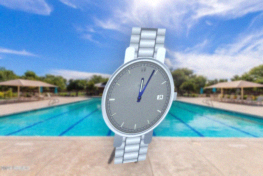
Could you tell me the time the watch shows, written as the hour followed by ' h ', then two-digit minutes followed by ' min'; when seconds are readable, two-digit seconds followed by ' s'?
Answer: 12 h 04 min
